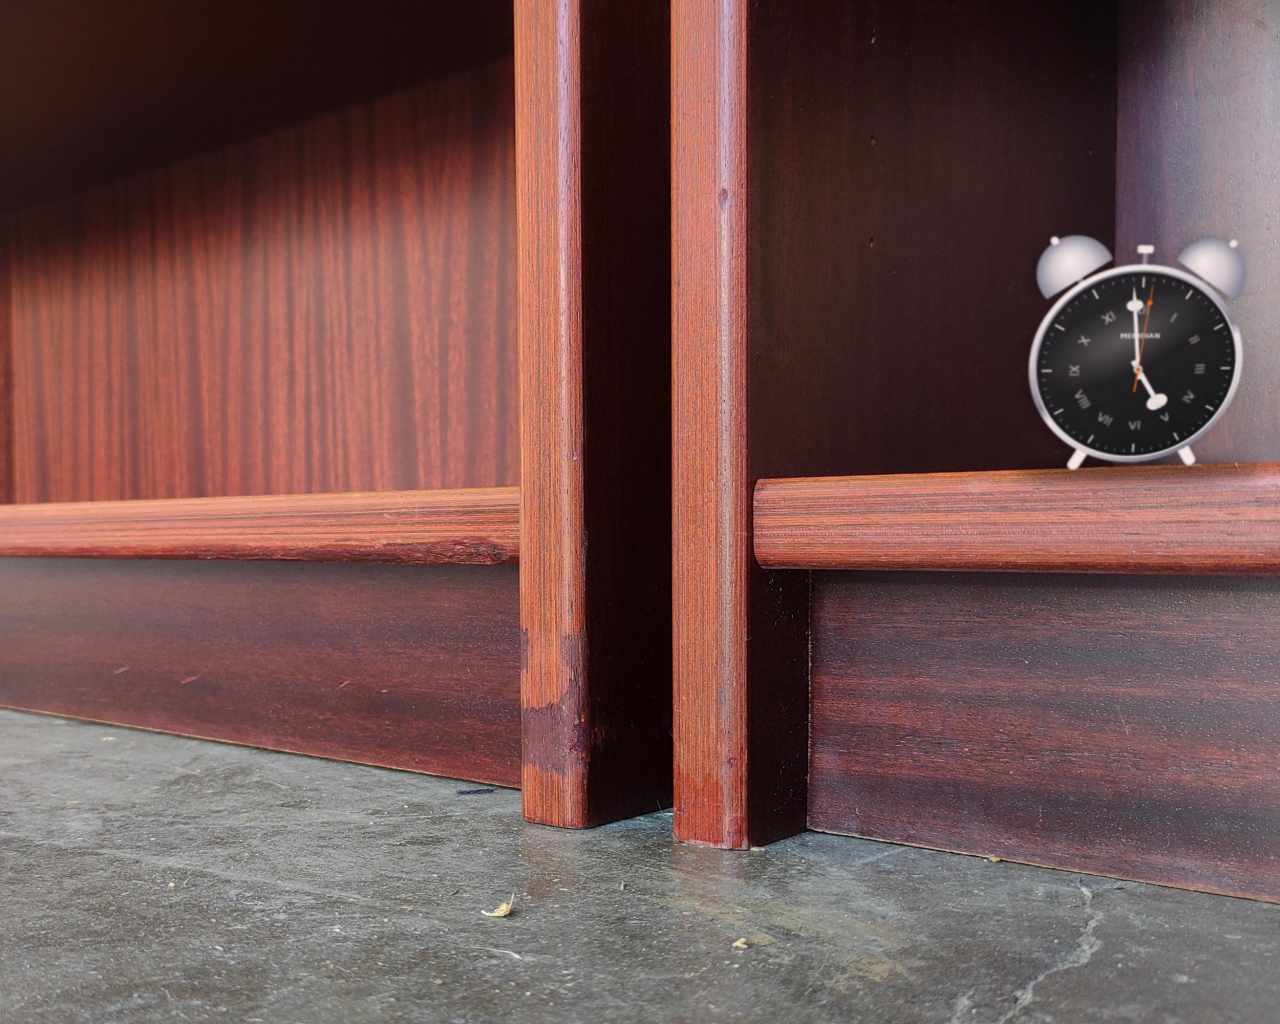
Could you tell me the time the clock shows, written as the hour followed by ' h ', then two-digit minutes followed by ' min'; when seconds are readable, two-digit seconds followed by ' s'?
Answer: 4 h 59 min 01 s
